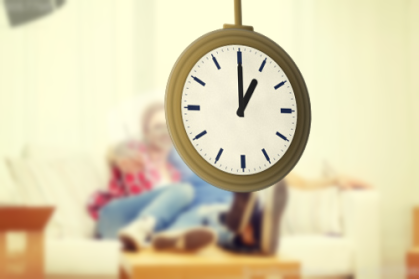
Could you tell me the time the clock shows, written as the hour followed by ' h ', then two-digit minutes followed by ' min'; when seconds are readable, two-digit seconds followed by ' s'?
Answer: 1 h 00 min
